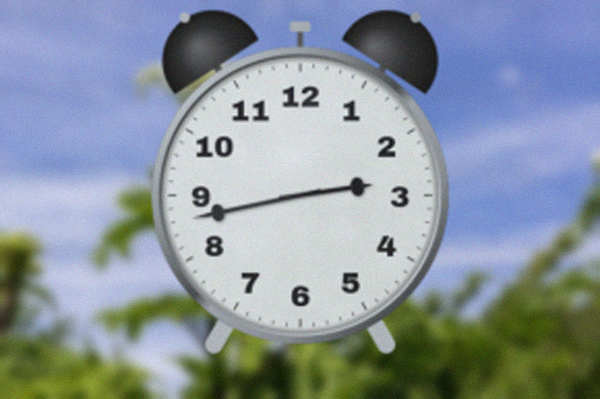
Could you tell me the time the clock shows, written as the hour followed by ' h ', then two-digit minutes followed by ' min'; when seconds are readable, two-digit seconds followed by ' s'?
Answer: 2 h 43 min
